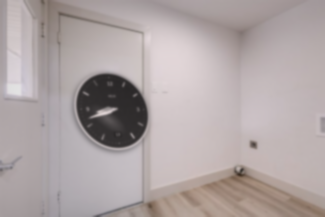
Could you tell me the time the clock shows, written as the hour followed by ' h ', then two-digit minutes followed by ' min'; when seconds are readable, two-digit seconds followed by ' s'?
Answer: 8 h 42 min
